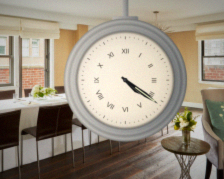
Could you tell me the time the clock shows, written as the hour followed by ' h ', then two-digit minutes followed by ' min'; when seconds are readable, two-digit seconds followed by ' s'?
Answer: 4 h 21 min
